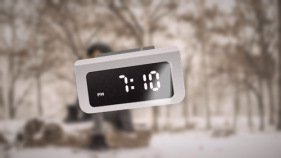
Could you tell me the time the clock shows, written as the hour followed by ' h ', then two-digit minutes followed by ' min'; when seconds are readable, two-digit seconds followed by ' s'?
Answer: 7 h 10 min
